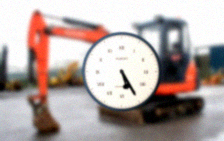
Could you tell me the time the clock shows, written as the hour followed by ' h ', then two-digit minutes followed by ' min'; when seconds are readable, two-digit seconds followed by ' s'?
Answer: 5 h 25 min
